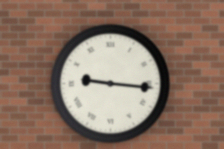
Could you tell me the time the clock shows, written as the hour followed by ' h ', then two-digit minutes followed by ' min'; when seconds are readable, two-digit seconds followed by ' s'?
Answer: 9 h 16 min
